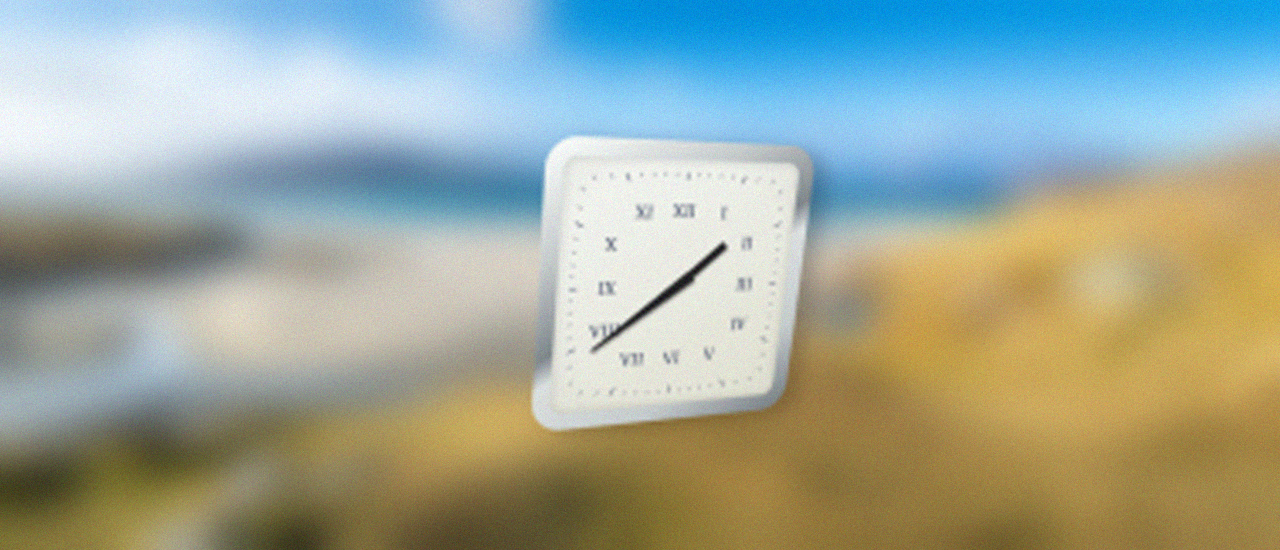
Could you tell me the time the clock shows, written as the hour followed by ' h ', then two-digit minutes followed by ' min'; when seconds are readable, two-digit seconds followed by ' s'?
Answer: 1 h 39 min
